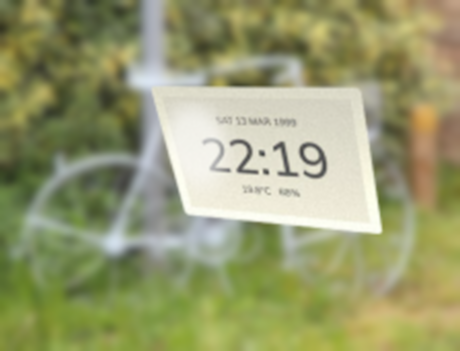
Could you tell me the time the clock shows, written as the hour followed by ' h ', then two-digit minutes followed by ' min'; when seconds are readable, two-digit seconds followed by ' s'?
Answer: 22 h 19 min
